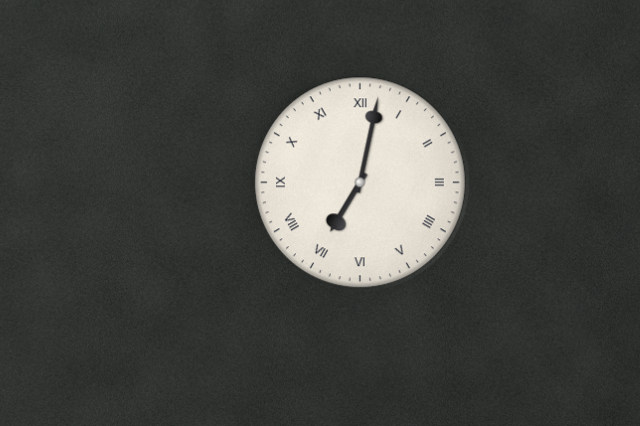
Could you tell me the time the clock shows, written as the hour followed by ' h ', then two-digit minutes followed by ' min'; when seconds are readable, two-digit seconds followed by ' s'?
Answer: 7 h 02 min
